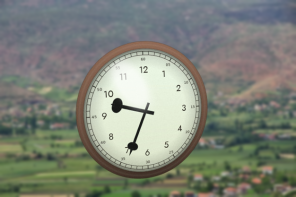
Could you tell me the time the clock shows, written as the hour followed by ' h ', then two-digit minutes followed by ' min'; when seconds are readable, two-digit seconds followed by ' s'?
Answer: 9 h 34 min
